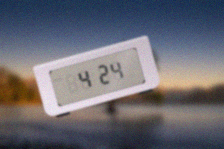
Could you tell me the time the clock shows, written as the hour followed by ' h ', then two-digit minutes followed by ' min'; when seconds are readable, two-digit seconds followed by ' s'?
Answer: 4 h 24 min
